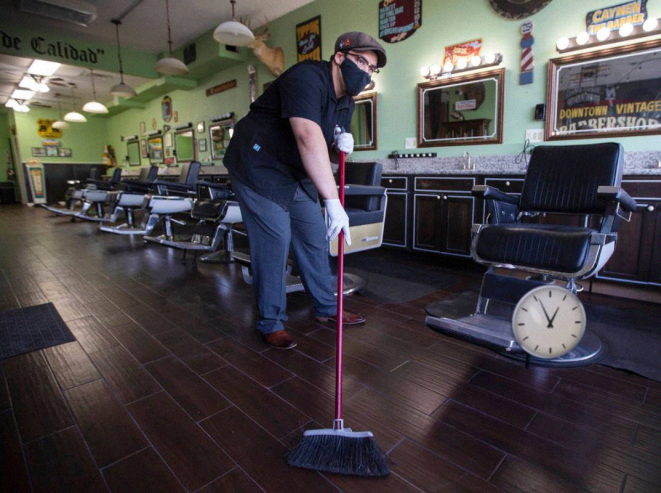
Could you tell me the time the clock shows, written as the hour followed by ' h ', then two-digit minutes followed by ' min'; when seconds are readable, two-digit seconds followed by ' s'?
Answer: 12 h 56 min
